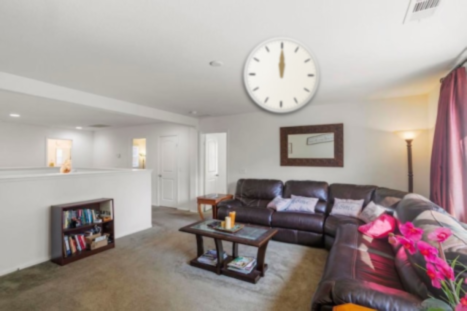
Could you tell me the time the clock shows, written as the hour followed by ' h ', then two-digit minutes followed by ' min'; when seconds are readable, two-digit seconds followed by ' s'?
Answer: 12 h 00 min
